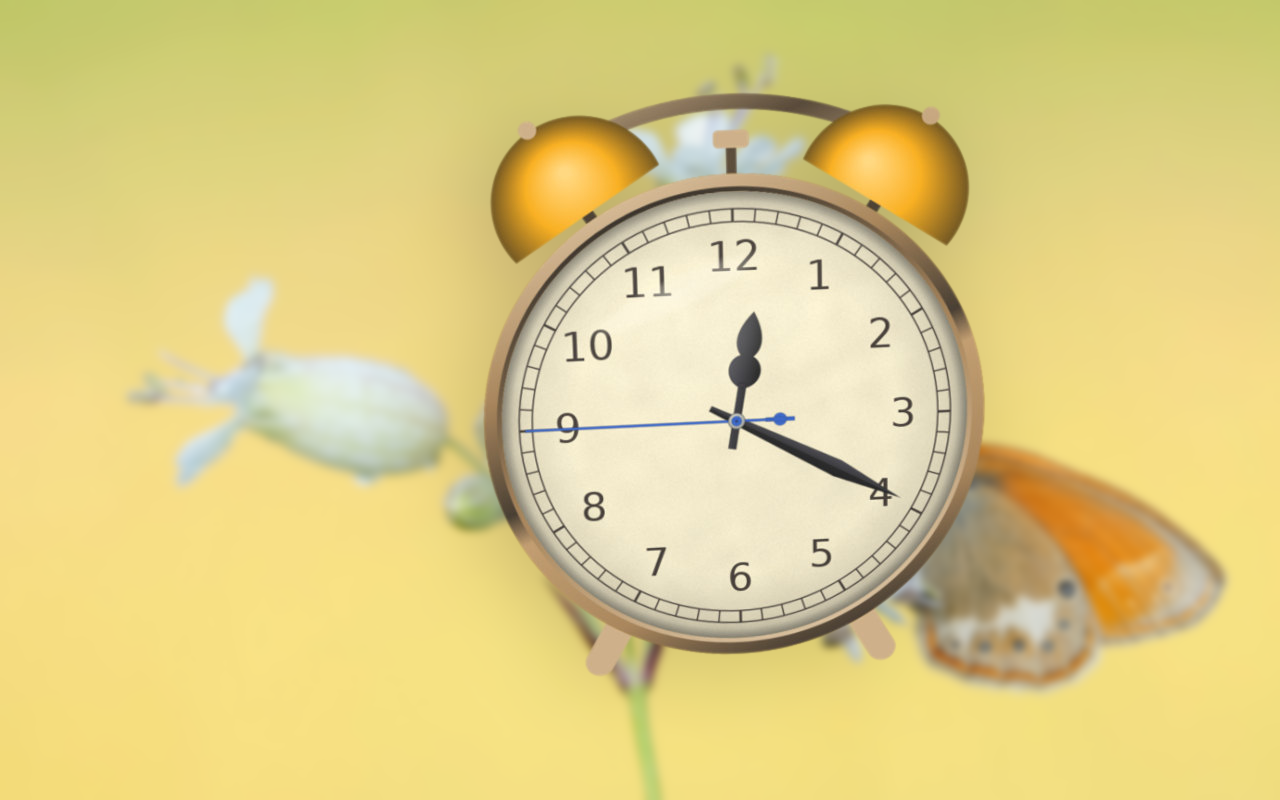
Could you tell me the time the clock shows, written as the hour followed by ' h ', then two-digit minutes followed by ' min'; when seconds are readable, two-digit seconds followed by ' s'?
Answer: 12 h 19 min 45 s
